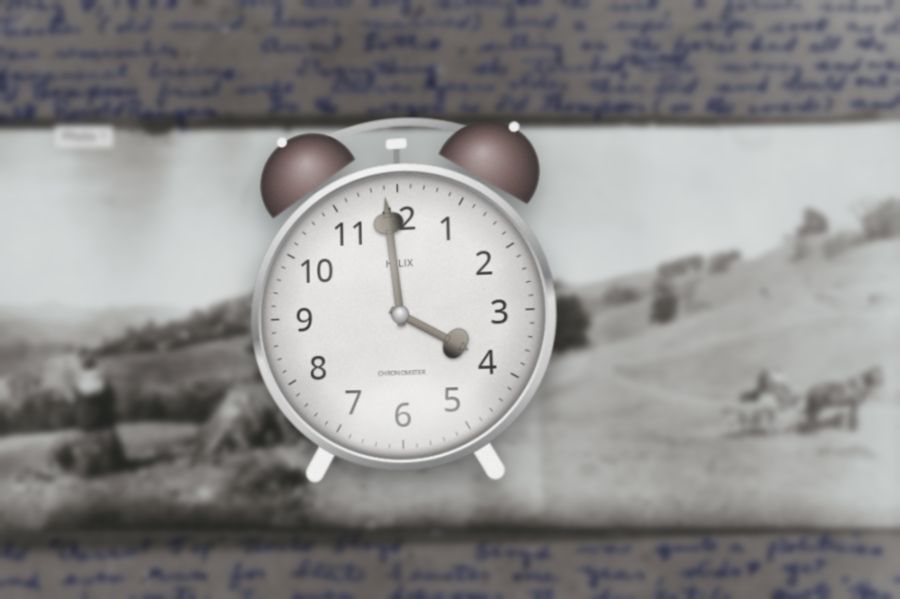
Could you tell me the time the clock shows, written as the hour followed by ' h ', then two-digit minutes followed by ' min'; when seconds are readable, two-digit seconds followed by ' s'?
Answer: 3 h 59 min
